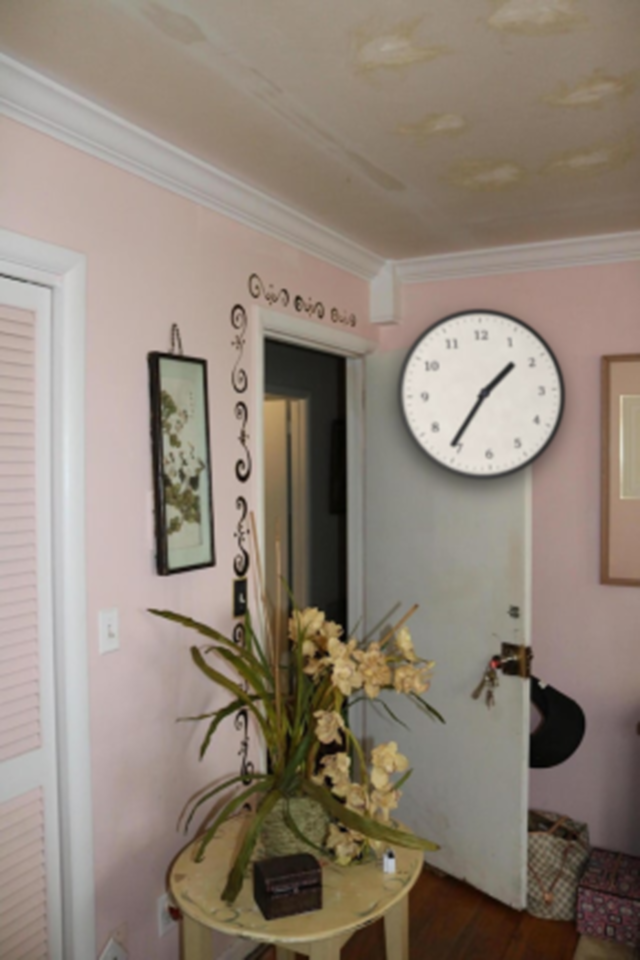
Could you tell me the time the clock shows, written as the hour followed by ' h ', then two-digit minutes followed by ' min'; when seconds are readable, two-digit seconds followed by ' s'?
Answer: 1 h 36 min
